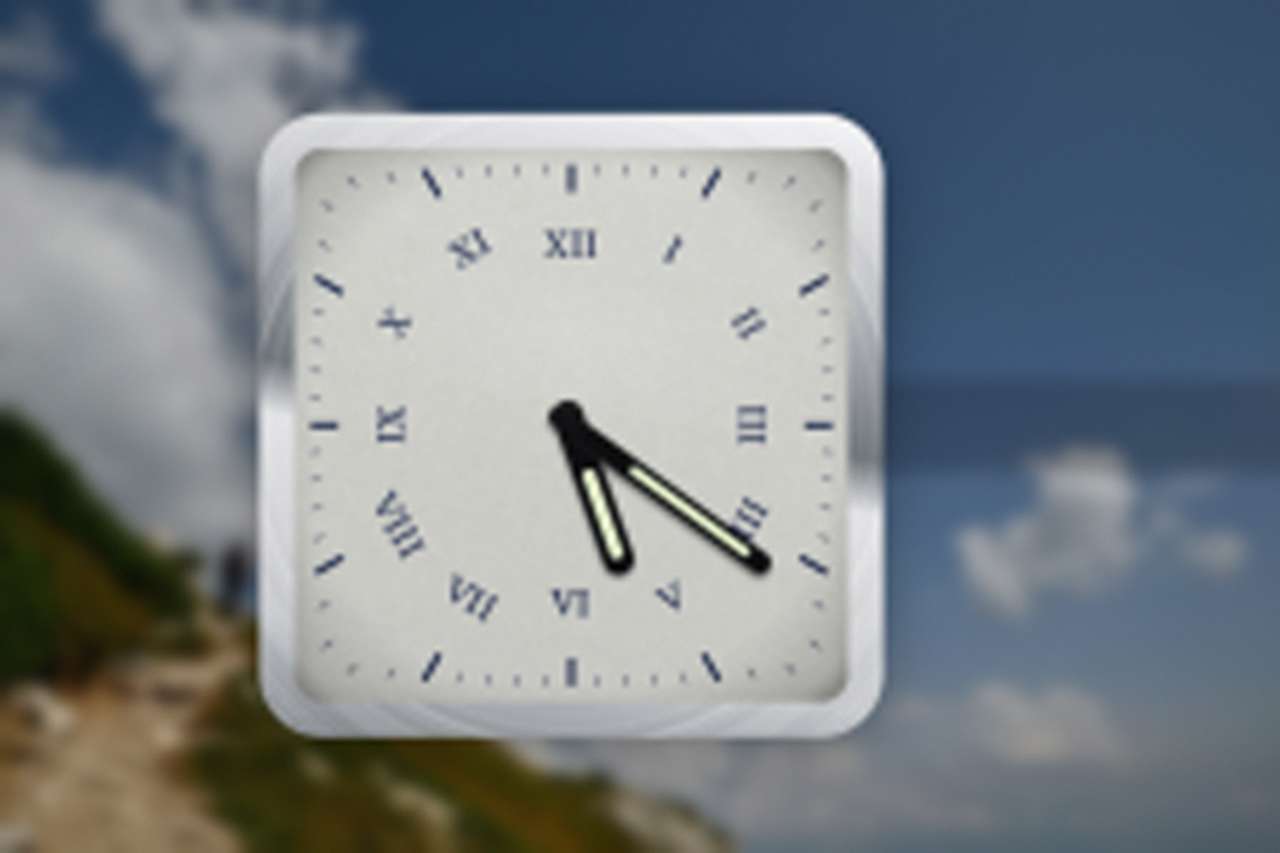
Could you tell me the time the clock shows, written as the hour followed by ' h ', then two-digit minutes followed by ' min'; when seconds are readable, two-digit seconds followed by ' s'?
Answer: 5 h 21 min
